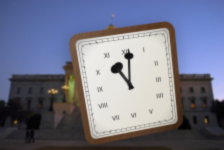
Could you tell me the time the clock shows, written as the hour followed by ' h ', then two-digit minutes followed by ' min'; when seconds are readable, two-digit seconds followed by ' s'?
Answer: 11 h 01 min
